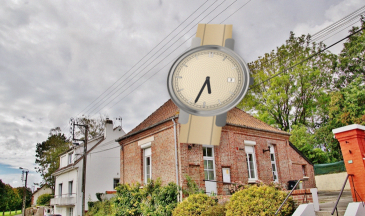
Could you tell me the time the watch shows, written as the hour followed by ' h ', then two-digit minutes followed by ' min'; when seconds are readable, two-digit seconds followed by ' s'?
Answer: 5 h 33 min
